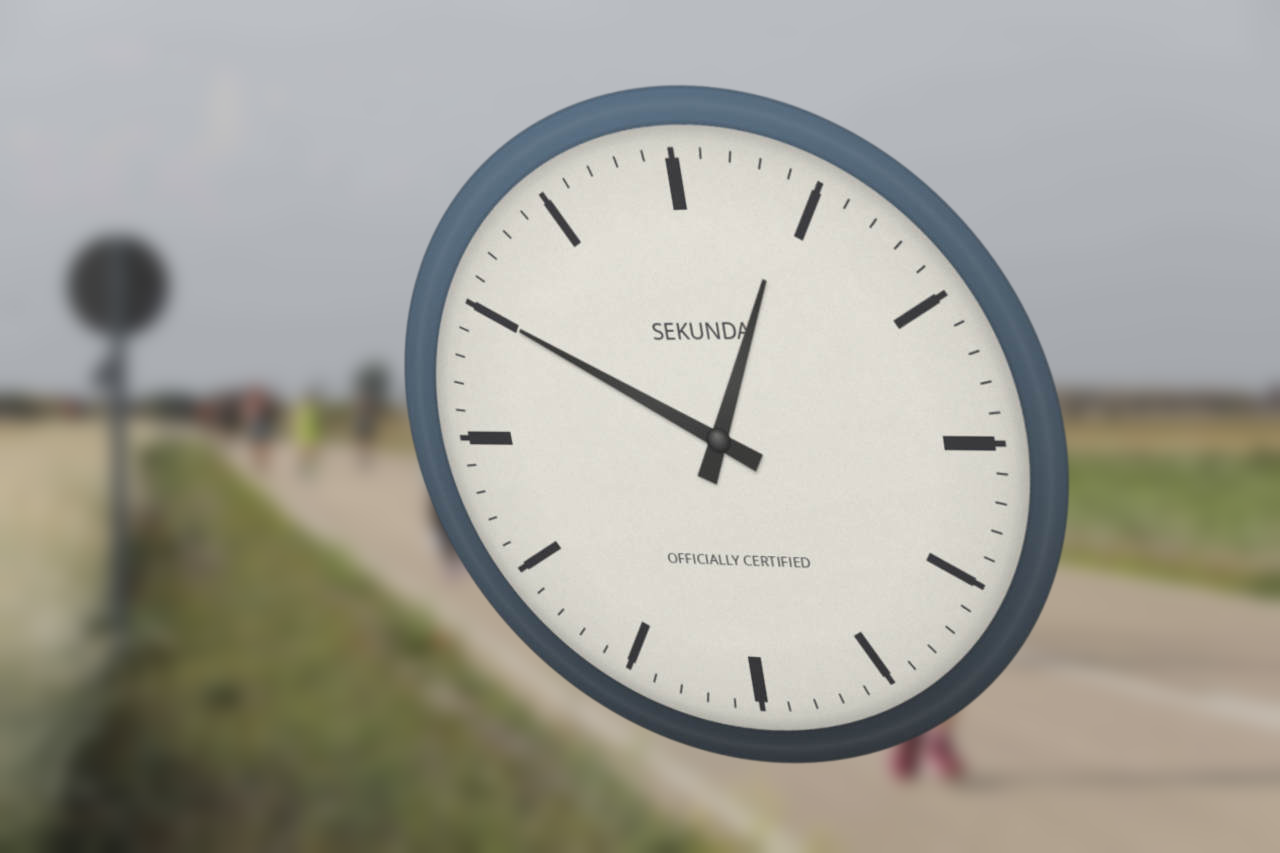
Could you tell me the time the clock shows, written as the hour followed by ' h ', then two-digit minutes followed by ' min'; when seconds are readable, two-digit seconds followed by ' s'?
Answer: 12 h 50 min
